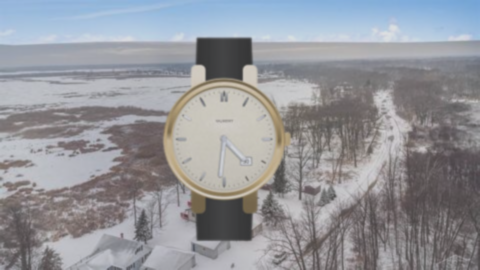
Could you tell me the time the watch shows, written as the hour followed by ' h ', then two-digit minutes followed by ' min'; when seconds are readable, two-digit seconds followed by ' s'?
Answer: 4 h 31 min
